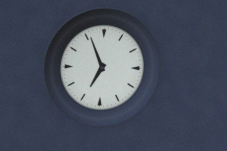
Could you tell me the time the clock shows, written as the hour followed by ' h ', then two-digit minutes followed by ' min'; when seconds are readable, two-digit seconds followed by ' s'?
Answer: 6 h 56 min
